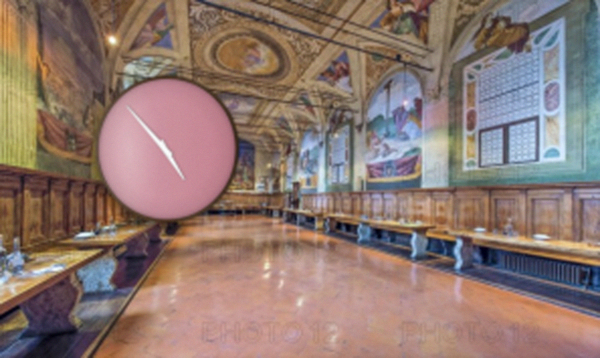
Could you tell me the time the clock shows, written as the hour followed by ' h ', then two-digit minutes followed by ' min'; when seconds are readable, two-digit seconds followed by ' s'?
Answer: 4 h 53 min
